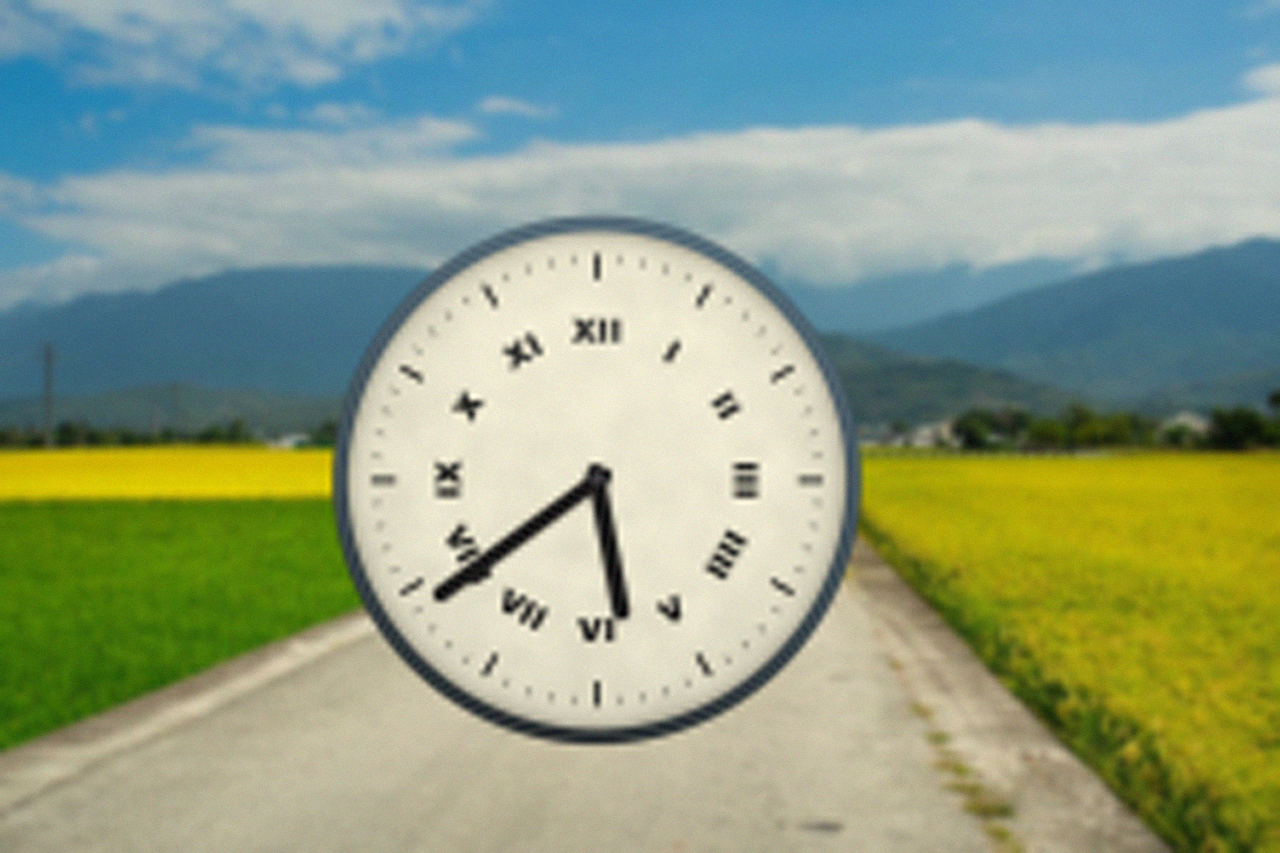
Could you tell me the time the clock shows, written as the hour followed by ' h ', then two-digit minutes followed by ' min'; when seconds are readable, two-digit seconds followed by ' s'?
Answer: 5 h 39 min
